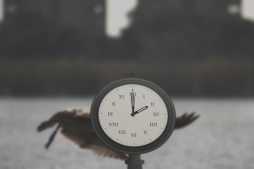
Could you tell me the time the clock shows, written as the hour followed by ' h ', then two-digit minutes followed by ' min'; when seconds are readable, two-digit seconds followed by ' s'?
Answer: 2 h 00 min
